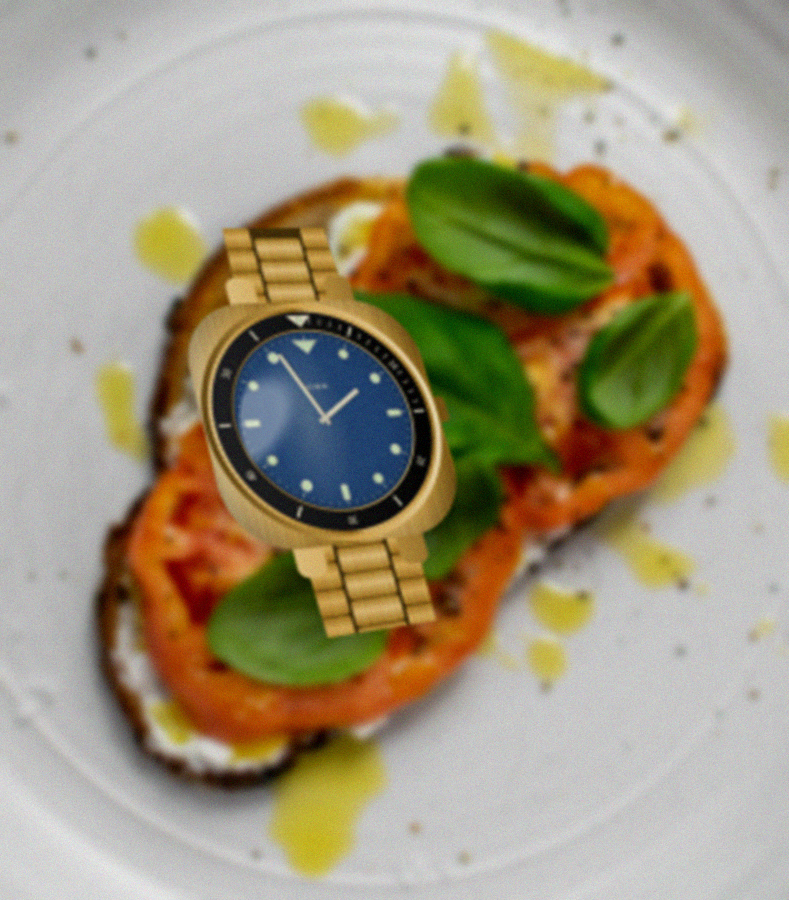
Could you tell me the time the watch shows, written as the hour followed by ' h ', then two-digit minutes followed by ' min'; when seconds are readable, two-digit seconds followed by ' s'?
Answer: 1 h 56 min
